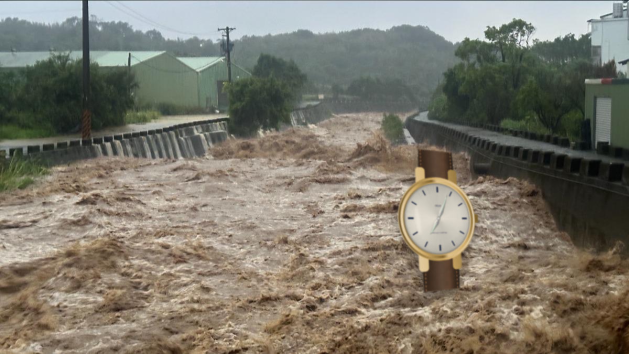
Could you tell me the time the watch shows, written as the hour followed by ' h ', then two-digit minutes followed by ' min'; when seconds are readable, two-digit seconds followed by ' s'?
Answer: 7 h 04 min
